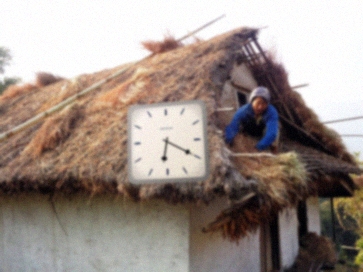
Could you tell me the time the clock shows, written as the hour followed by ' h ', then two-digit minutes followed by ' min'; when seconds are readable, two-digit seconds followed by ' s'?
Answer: 6 h 20 min
